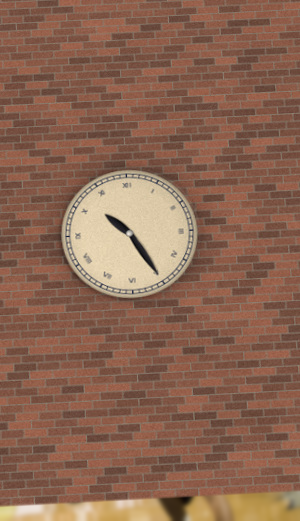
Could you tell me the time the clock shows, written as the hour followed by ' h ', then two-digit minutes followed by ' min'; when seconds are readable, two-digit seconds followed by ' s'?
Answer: 10 h 25 min
